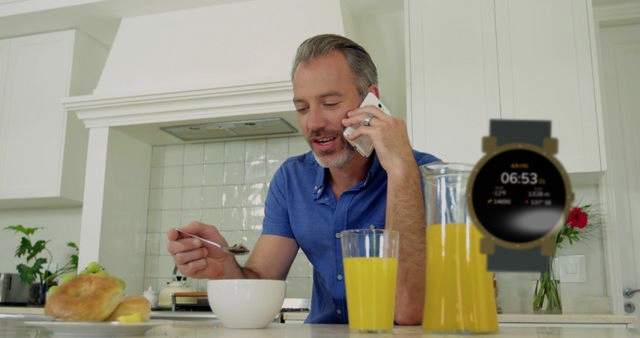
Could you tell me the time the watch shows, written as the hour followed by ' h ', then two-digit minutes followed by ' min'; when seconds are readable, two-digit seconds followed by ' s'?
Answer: 6 h 53 min
